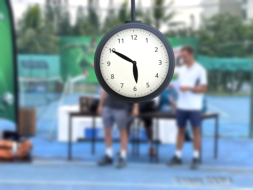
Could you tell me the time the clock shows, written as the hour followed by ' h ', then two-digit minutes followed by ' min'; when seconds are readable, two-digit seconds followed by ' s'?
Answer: 5 h 50 min
